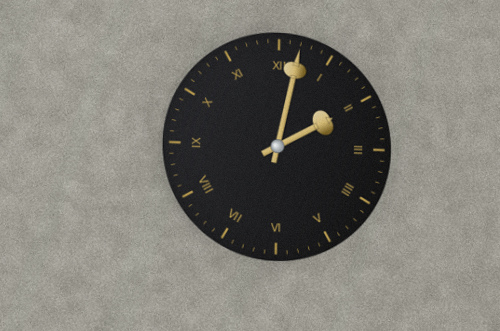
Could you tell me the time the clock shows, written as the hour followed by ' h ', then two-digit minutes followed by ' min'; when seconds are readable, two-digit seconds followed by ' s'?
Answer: 2 h 02 min
